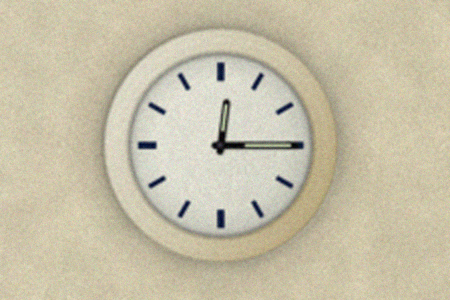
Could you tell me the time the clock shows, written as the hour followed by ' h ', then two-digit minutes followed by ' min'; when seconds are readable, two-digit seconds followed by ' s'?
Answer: 12 h 15 min
